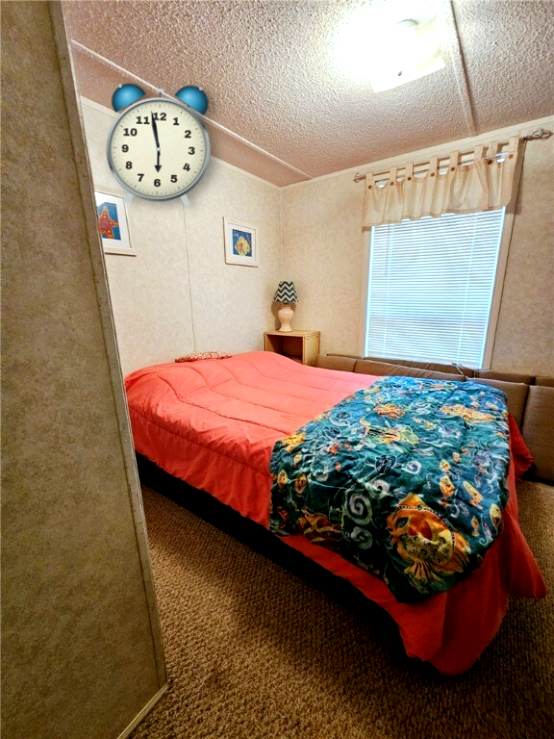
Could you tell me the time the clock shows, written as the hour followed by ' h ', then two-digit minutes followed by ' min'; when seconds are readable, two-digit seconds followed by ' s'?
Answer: 5 h 58 min
